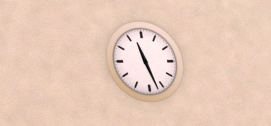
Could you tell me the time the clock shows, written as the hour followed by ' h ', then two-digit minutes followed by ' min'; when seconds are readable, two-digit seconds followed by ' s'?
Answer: 11 h 27 min
